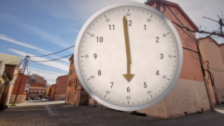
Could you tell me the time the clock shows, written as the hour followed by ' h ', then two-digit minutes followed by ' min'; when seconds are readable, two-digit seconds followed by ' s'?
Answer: 5 h 59 min
